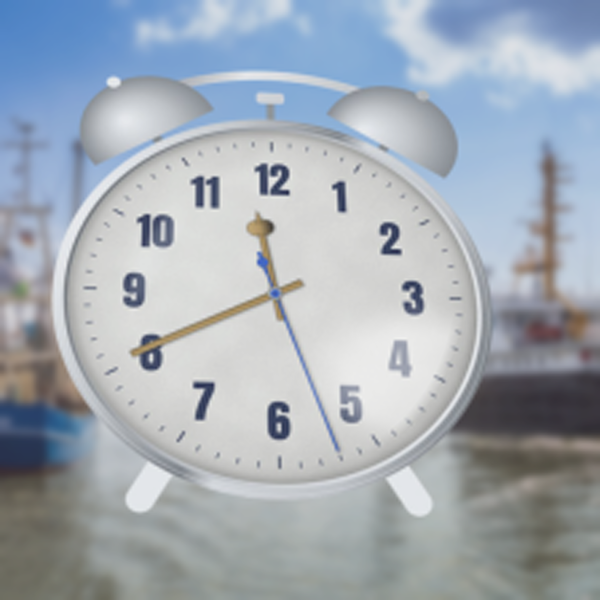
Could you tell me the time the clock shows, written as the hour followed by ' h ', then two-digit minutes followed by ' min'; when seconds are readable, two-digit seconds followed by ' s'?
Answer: 11 h 40 min 27 s
